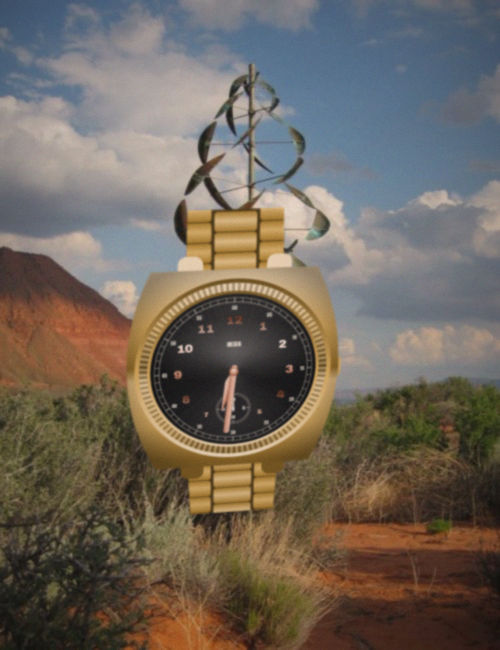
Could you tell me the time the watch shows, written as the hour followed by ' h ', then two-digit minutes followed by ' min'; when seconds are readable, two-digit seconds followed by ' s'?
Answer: 6 h 31 min
